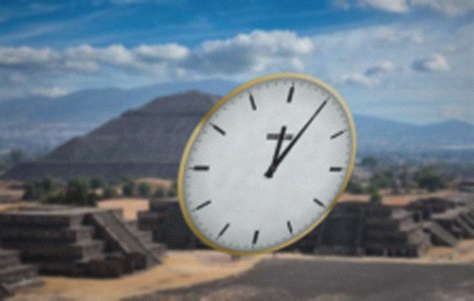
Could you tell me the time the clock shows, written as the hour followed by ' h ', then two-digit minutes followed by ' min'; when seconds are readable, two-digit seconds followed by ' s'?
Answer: 12 h 05 min
